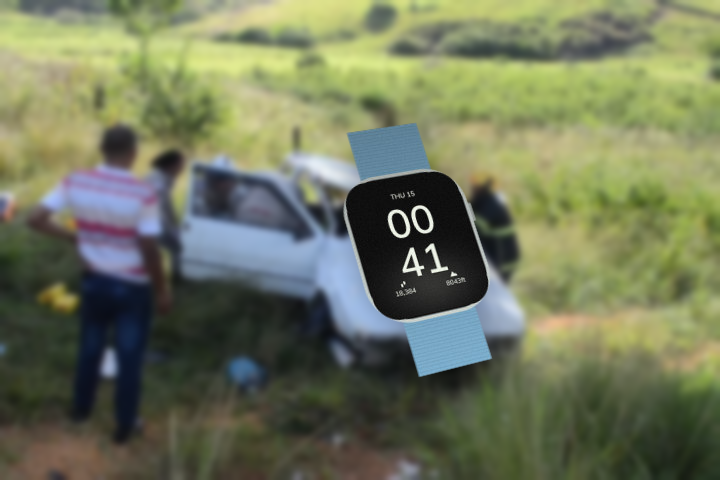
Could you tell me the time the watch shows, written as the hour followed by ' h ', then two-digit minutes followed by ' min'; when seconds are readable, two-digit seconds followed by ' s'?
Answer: 0 h 41 min
